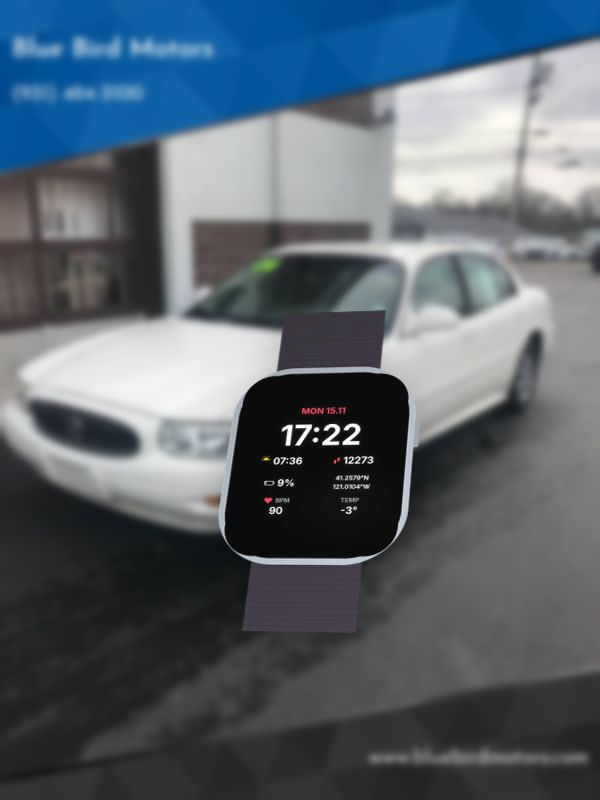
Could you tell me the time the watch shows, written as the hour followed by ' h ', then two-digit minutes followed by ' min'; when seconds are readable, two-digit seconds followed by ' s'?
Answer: 17 h 22 min
